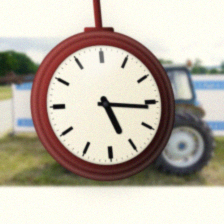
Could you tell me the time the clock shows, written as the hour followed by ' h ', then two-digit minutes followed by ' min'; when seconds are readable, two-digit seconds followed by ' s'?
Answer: 5 h 16 min
